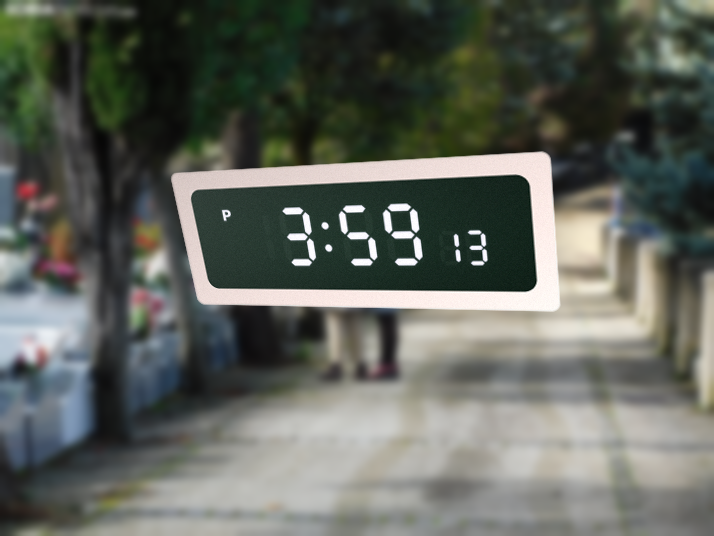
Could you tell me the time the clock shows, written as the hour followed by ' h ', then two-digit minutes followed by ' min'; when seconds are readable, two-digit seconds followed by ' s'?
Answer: 3 h 59 min 13 s
